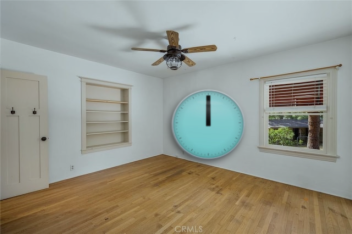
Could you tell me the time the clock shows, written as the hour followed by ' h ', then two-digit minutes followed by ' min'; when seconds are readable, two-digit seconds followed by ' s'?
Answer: 12 h 00 min
